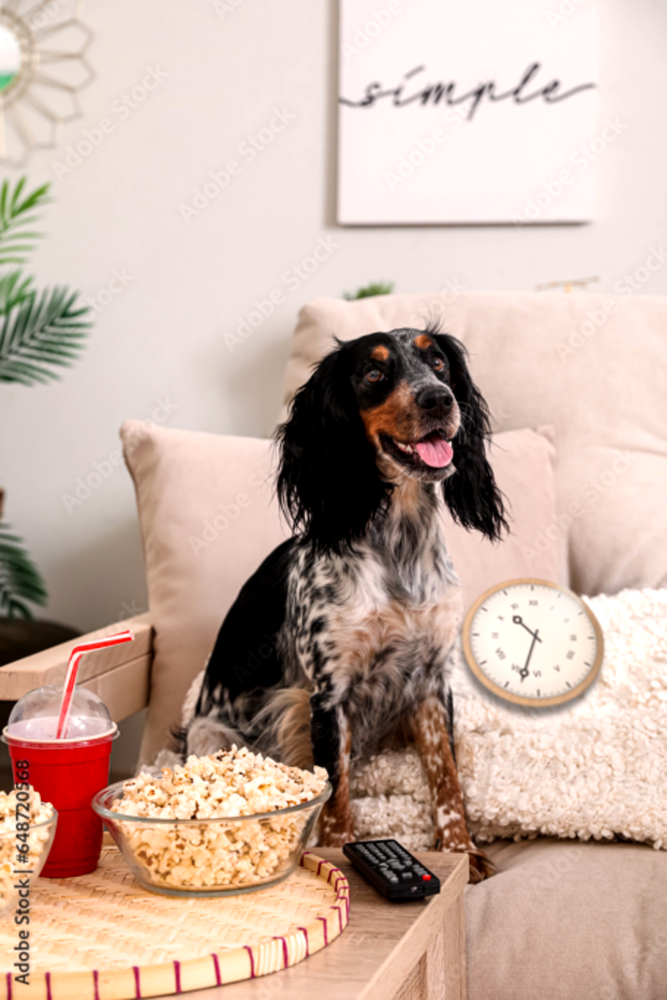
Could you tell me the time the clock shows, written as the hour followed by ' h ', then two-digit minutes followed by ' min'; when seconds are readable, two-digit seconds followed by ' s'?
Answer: 10 h 33 min
